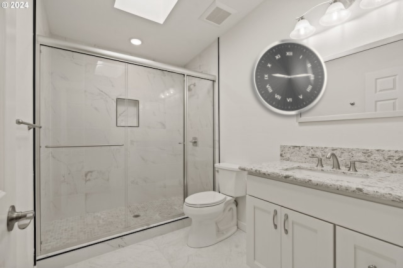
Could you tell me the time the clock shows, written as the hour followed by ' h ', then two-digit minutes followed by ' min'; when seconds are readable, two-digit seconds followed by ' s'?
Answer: 9 h 14 min
